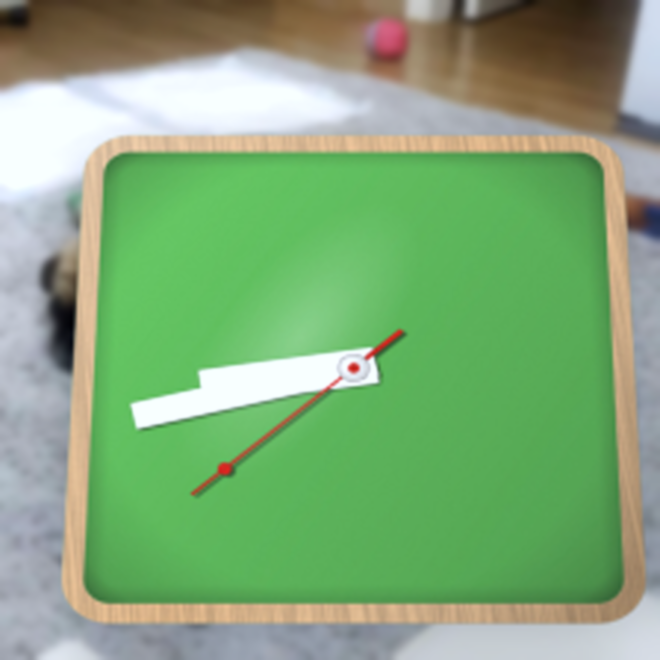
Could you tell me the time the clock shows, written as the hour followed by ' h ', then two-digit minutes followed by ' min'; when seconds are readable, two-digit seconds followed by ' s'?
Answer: 8 h 42 min 38 s
